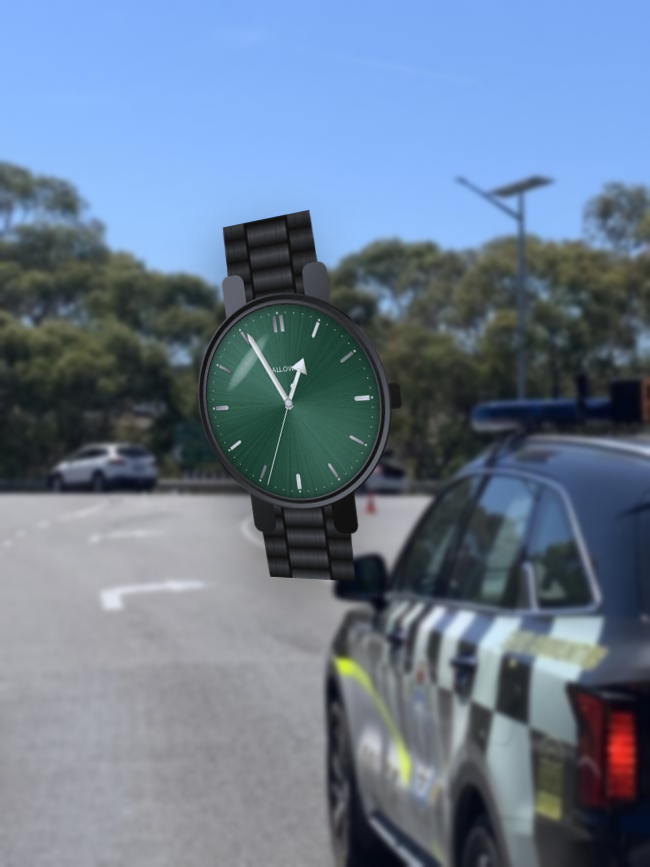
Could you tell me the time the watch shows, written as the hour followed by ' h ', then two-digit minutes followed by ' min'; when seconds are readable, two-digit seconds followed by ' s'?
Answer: 12 h 55 min 34 s
